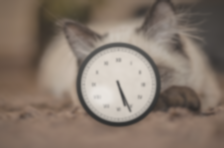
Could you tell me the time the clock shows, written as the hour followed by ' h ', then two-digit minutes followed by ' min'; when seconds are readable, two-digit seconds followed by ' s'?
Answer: 5 h 26 min
